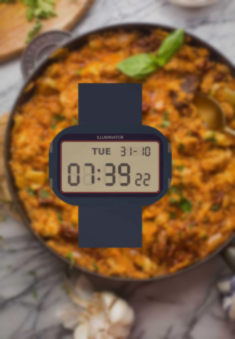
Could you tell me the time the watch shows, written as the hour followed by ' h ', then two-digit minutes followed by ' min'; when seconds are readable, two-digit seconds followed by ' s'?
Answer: 7 h 39 min 22 s
